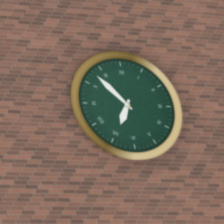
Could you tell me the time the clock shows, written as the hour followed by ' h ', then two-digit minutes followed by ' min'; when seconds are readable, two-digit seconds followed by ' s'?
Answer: 6 h 53 min
